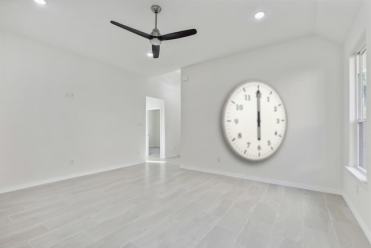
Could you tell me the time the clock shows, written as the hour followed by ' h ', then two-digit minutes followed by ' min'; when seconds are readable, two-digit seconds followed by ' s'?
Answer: 6 h 00 min
